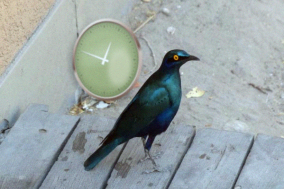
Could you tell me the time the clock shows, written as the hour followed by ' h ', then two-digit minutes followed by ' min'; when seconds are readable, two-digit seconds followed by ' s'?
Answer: 12 h 48 min
